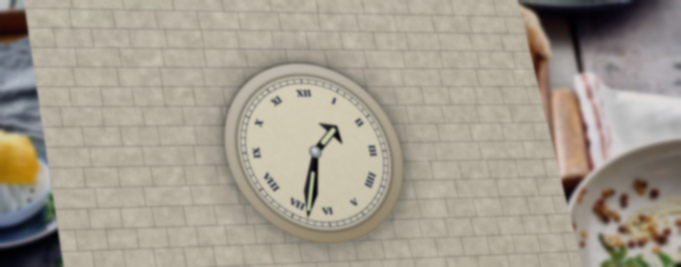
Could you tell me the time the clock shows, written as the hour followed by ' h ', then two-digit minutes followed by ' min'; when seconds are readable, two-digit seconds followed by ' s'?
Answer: 1 h 33 min
